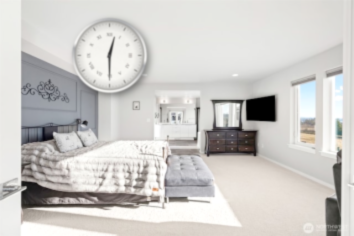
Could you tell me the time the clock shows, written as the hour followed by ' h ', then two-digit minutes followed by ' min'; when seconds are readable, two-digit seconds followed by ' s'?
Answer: 12 h 30 min
